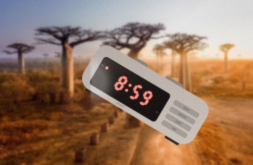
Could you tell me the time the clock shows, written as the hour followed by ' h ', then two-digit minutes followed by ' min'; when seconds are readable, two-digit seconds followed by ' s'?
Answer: 8 h 59 min
